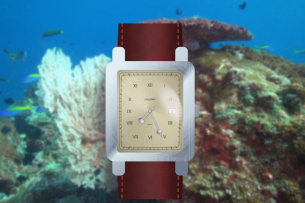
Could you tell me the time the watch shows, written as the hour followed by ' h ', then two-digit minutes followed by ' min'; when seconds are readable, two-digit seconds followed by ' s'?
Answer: 7 h 26 min
